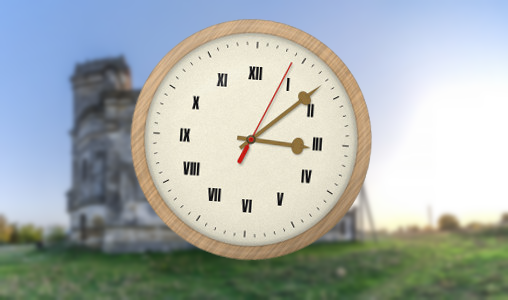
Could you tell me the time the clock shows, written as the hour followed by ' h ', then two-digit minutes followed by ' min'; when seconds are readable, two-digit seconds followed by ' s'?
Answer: 3 h 08 min 04 s
